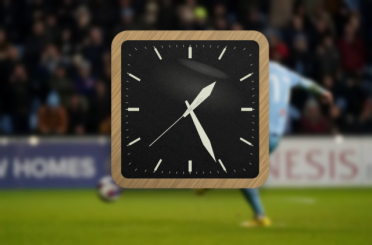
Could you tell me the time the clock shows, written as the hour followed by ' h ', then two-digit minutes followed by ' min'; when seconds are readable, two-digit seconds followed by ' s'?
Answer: 1 h 25 min 38 s
